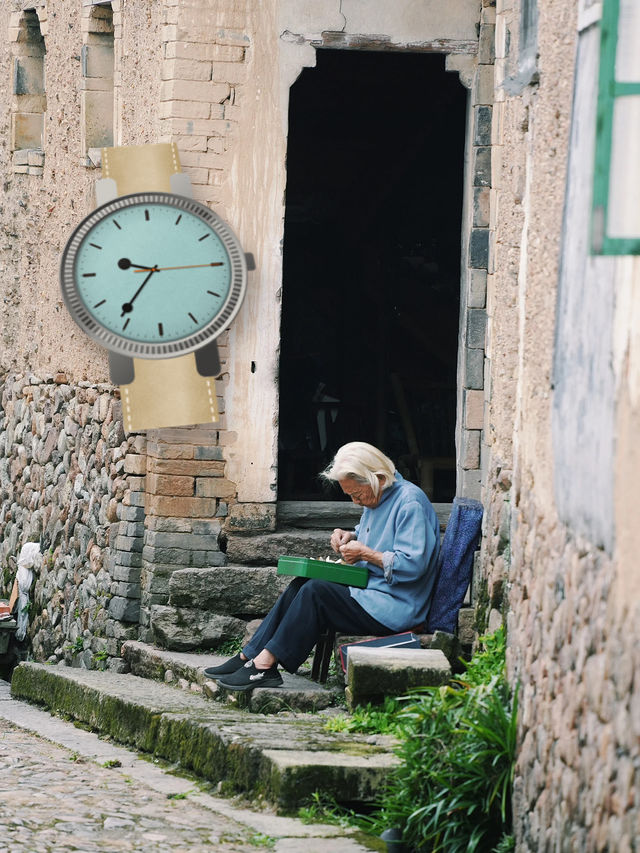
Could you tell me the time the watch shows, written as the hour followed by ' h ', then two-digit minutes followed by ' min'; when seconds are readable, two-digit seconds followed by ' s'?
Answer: 9 h 36 min 15 s
